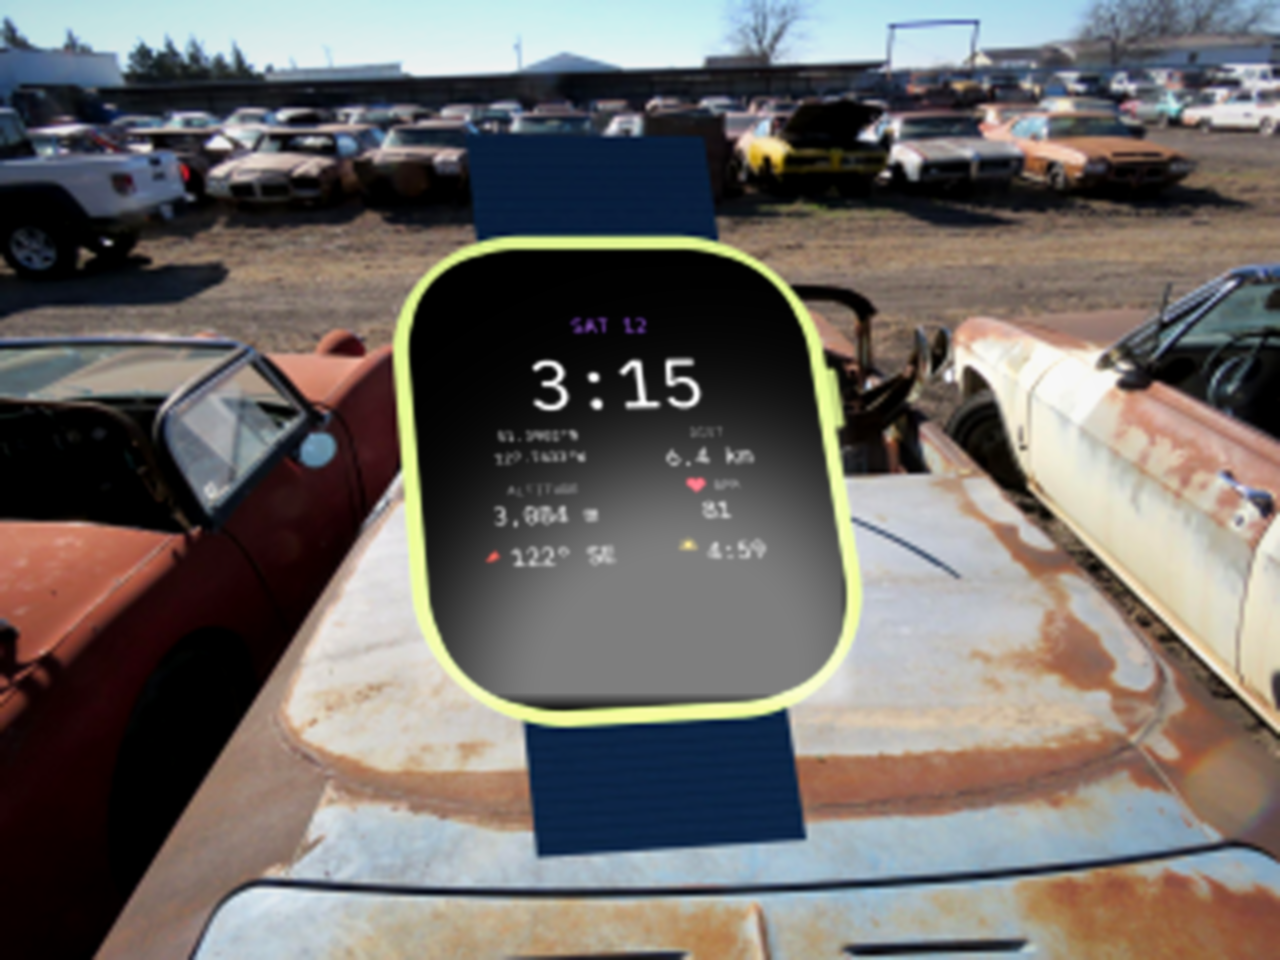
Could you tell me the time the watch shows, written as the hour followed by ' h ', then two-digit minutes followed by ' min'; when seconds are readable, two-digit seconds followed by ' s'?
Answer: 3 h 15 min
